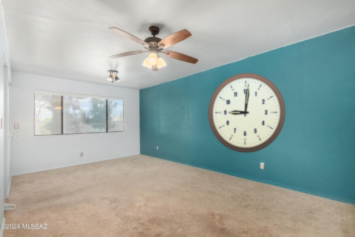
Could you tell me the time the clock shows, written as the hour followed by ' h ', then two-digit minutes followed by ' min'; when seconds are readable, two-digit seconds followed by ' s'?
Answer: 9 h 01 min
